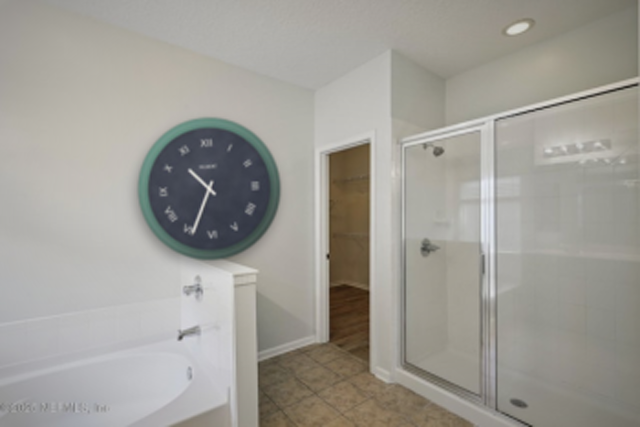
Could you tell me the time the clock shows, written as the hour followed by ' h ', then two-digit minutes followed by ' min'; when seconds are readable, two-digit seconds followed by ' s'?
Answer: 10 h 34 min
